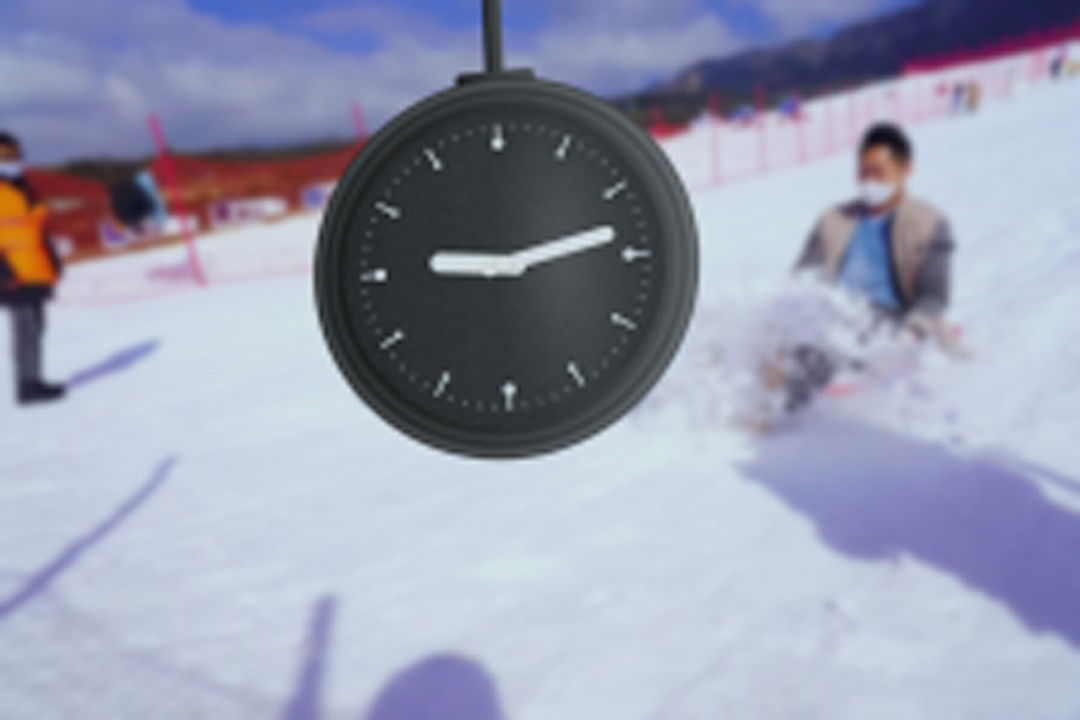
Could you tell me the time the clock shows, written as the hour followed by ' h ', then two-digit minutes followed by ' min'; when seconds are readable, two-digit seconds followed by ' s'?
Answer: 9 h 13 min
